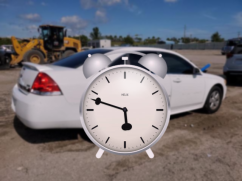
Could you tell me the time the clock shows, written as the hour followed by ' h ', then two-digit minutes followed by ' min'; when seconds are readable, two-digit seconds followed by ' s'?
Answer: 5 h 48 min
